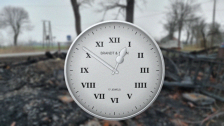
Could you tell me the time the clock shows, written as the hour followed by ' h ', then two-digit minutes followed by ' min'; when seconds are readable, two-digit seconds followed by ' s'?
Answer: 12 h 51 min
